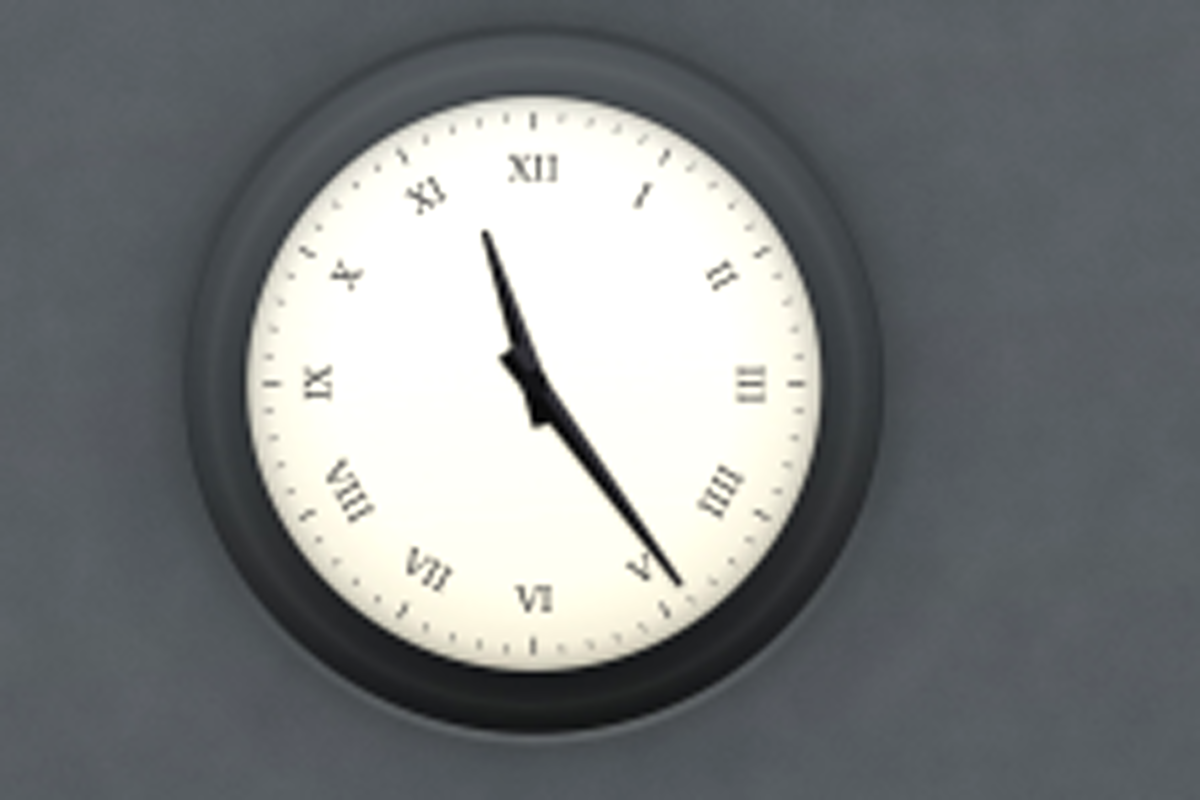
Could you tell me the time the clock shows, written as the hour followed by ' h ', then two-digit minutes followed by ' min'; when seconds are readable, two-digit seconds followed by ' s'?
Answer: 11 h 24 min
